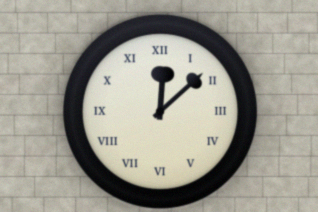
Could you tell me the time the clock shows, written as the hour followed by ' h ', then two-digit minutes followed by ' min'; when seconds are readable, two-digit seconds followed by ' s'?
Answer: 12 h 08 min
